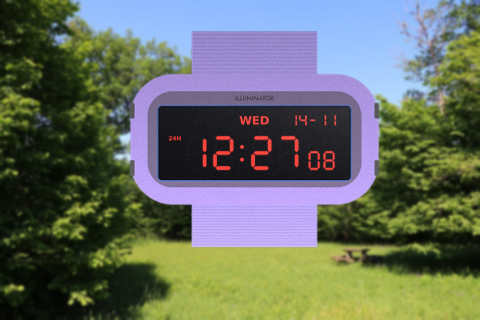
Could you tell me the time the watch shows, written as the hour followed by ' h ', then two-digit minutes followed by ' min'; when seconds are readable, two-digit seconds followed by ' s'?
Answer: 12 h 27 min 08 s
